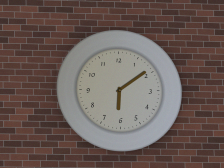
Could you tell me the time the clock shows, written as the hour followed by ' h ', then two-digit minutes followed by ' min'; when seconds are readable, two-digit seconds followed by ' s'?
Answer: 6 h 09 min
